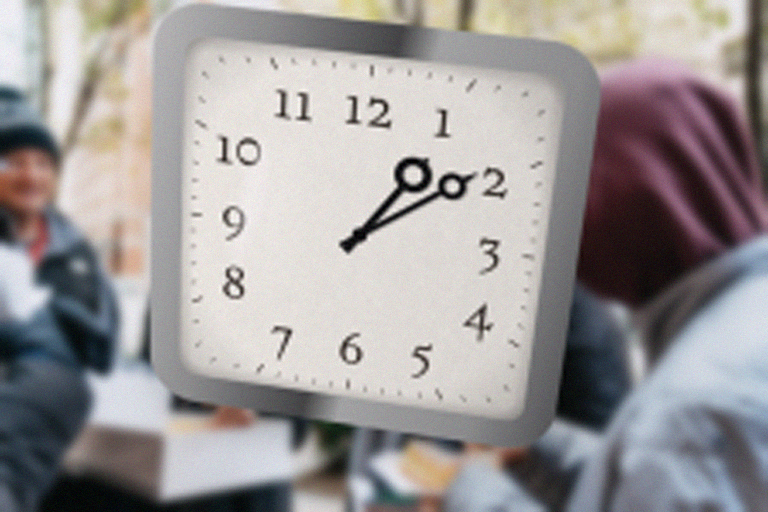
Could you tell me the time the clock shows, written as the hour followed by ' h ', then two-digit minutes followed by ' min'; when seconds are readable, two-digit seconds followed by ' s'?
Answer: 1 h 09 min
